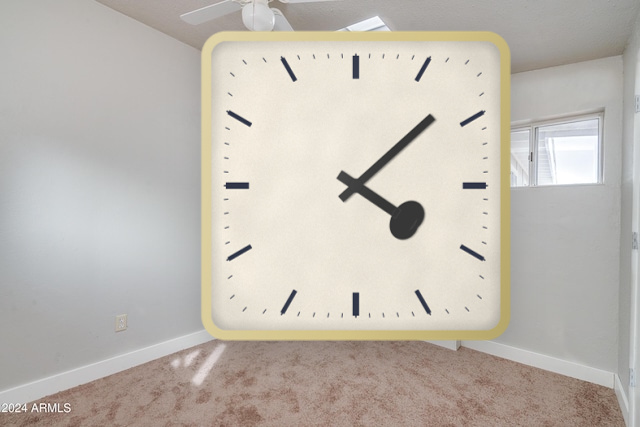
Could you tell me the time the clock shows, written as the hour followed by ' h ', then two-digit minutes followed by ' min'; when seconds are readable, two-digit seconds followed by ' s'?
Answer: 4 h 08 min
